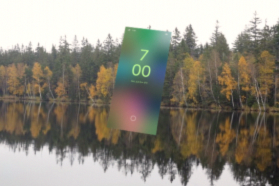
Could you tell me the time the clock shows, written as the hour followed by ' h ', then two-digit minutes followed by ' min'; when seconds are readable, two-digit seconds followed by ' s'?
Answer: 7 h 00 min
